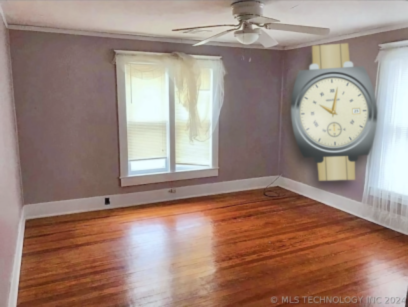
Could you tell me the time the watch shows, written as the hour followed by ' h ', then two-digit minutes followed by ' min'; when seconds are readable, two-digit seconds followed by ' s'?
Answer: 10 h 02 min
